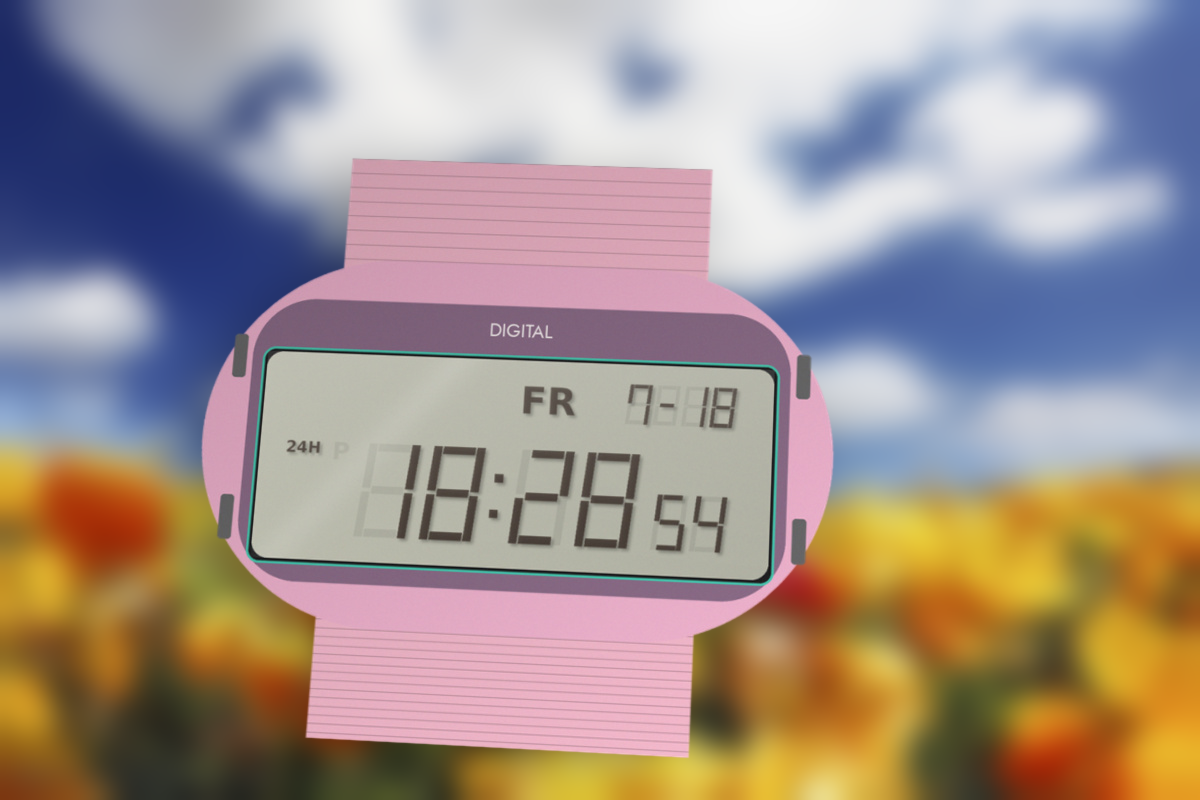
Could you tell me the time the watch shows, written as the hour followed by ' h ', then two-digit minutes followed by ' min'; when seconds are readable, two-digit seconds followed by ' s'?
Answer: 18 h 28 min 54 s
